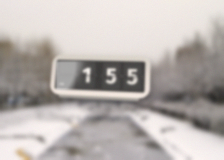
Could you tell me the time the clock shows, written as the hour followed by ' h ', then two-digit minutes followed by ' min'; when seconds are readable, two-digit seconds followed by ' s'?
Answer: 1 h 55 min
